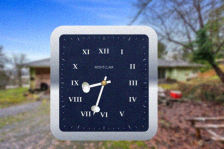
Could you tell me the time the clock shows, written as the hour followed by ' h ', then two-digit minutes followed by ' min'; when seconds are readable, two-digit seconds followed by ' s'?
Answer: 8 h 33 min
